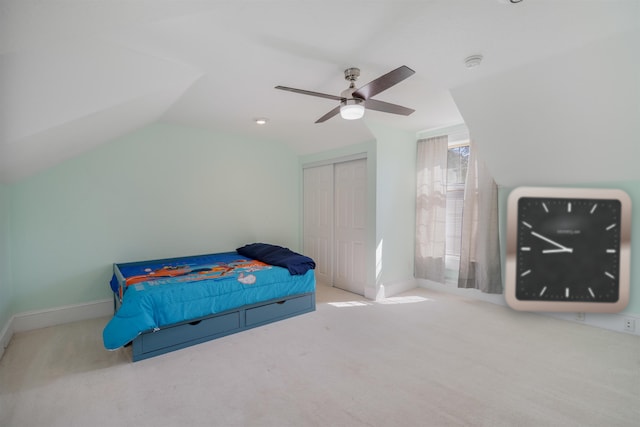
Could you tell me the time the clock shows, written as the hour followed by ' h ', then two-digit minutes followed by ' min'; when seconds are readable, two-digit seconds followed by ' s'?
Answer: 8 h 49 min
